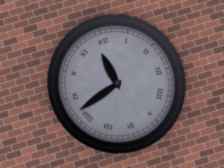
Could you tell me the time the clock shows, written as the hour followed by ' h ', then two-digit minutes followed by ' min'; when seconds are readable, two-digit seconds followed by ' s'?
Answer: 11 h 42 min
